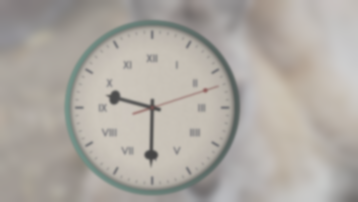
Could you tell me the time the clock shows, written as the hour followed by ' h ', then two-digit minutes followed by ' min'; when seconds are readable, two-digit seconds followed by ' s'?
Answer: 9 h 30 min 12 s
